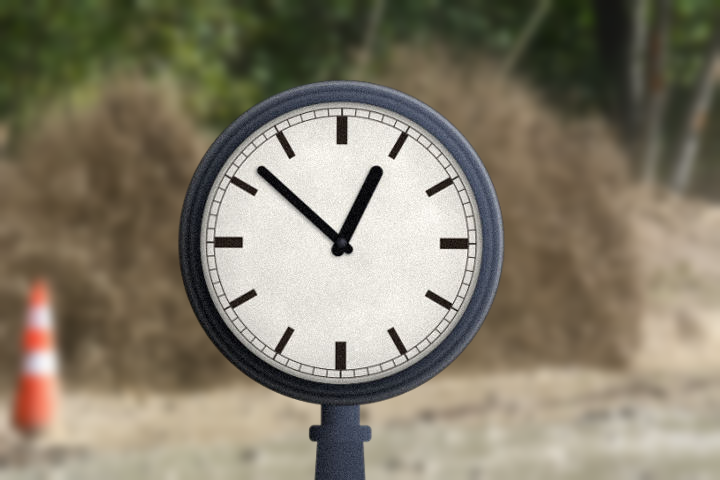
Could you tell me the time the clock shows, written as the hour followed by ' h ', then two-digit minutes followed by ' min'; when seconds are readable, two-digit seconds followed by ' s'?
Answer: 12 h 52 min
